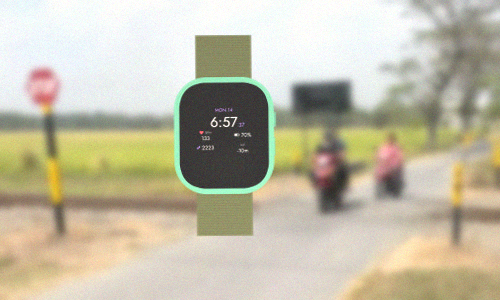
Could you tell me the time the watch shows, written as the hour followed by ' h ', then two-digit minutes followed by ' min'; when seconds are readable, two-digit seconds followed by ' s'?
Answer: 6 h 57 min
